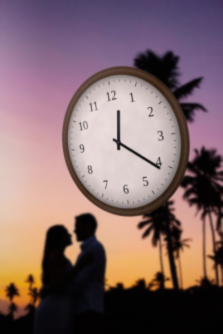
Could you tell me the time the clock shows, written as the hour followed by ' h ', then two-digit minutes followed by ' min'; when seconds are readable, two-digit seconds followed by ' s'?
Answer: 12 h 21 min
